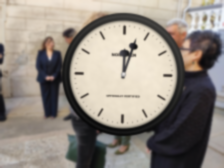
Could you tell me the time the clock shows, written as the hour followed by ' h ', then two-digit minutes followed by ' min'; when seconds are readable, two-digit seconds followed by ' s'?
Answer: 12 h 03 min
